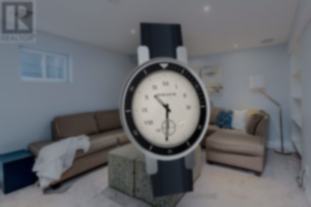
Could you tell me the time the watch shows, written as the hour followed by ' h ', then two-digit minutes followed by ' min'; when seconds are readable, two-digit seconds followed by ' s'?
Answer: 10 h 31 min
